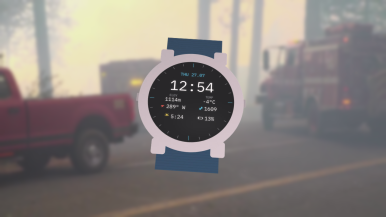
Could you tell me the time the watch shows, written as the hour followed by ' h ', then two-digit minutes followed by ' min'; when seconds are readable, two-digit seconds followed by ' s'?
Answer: 12 h 54 min
